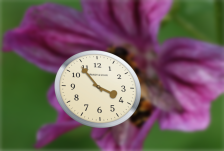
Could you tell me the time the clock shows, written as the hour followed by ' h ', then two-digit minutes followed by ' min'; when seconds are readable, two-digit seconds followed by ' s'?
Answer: 3 h 54 min
